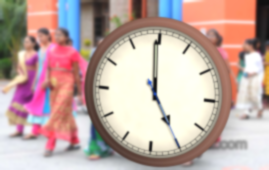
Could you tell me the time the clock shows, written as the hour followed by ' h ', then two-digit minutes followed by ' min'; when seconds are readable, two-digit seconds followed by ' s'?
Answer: 4 h 59 min 25 s
